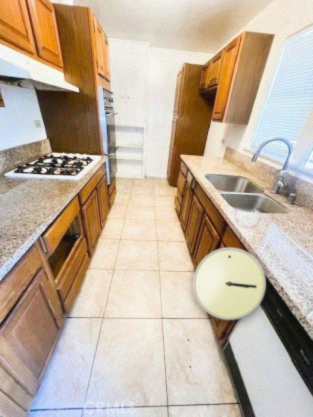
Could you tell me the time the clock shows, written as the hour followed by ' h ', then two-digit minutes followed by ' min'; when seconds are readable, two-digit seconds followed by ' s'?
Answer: 3 h 16 min
